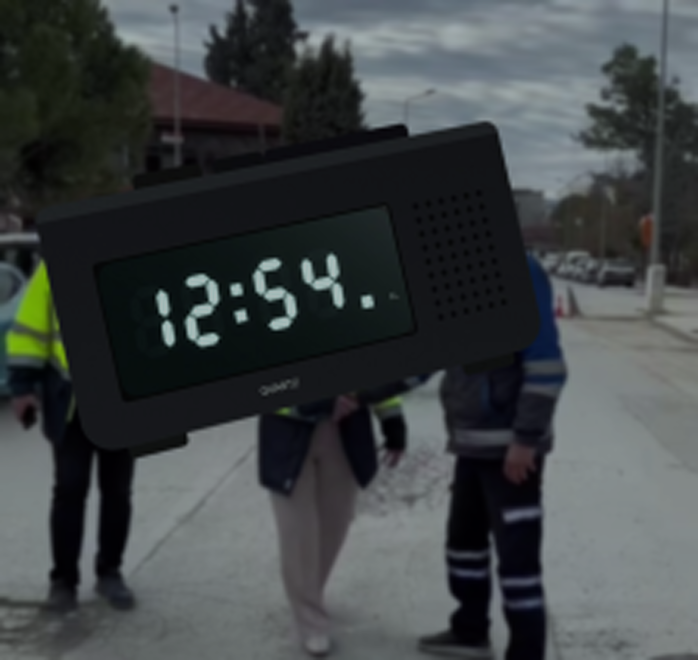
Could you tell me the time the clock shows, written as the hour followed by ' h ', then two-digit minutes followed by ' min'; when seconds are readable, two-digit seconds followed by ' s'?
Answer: 12 h 54 min
